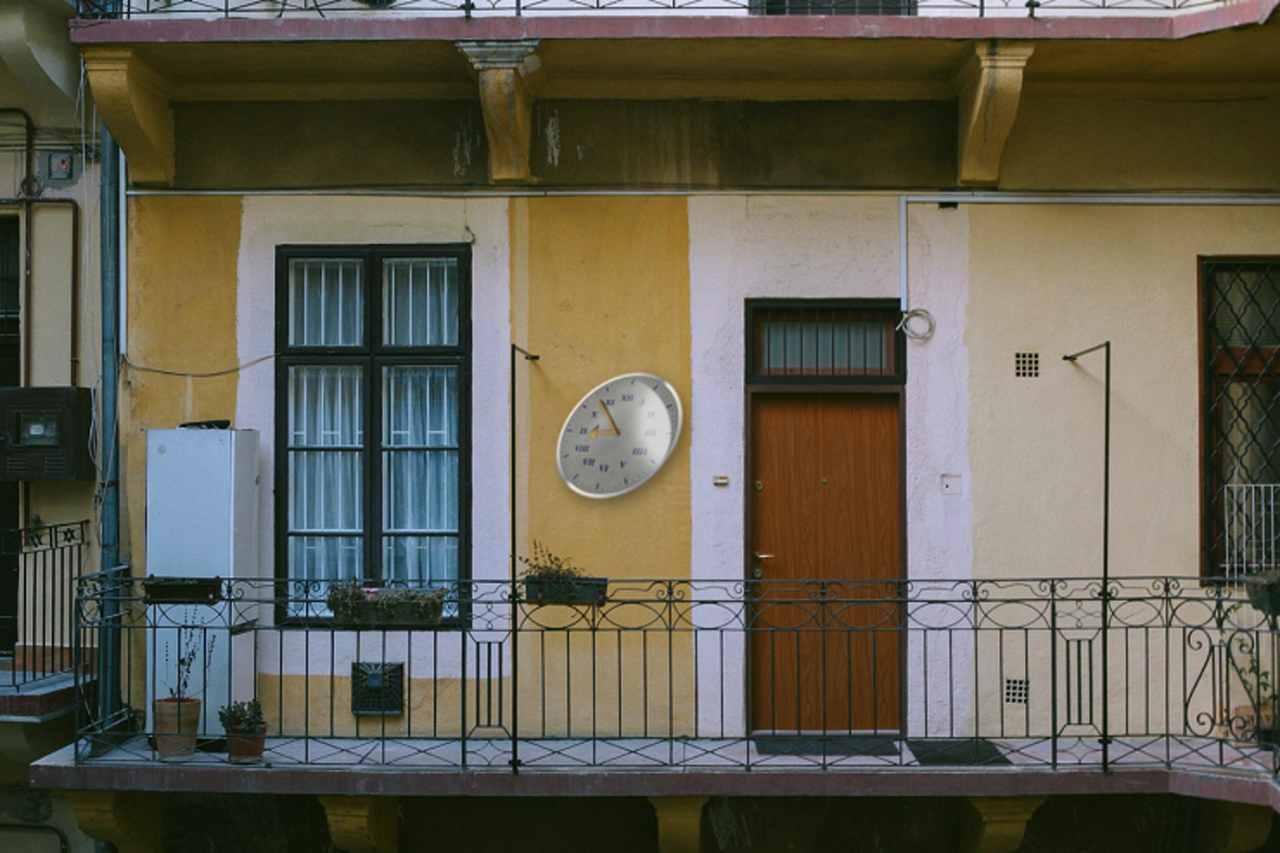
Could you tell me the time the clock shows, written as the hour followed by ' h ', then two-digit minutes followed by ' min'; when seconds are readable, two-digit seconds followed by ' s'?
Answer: 8 h 53 min
